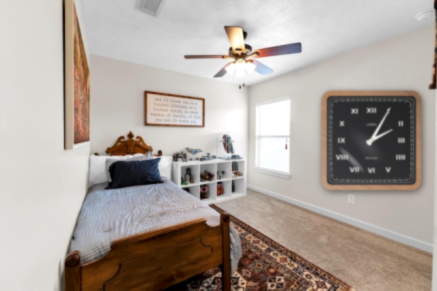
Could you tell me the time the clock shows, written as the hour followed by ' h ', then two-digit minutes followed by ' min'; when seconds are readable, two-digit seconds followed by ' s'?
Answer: 2 h 05 min
